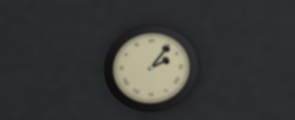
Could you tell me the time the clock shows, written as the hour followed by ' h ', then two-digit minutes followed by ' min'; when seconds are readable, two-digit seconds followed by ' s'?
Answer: 2 h 06 min
